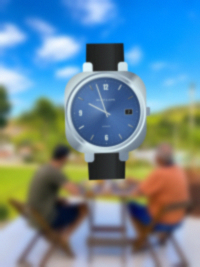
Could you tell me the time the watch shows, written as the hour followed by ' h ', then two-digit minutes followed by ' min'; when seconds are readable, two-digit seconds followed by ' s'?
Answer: 9 h 57 min
